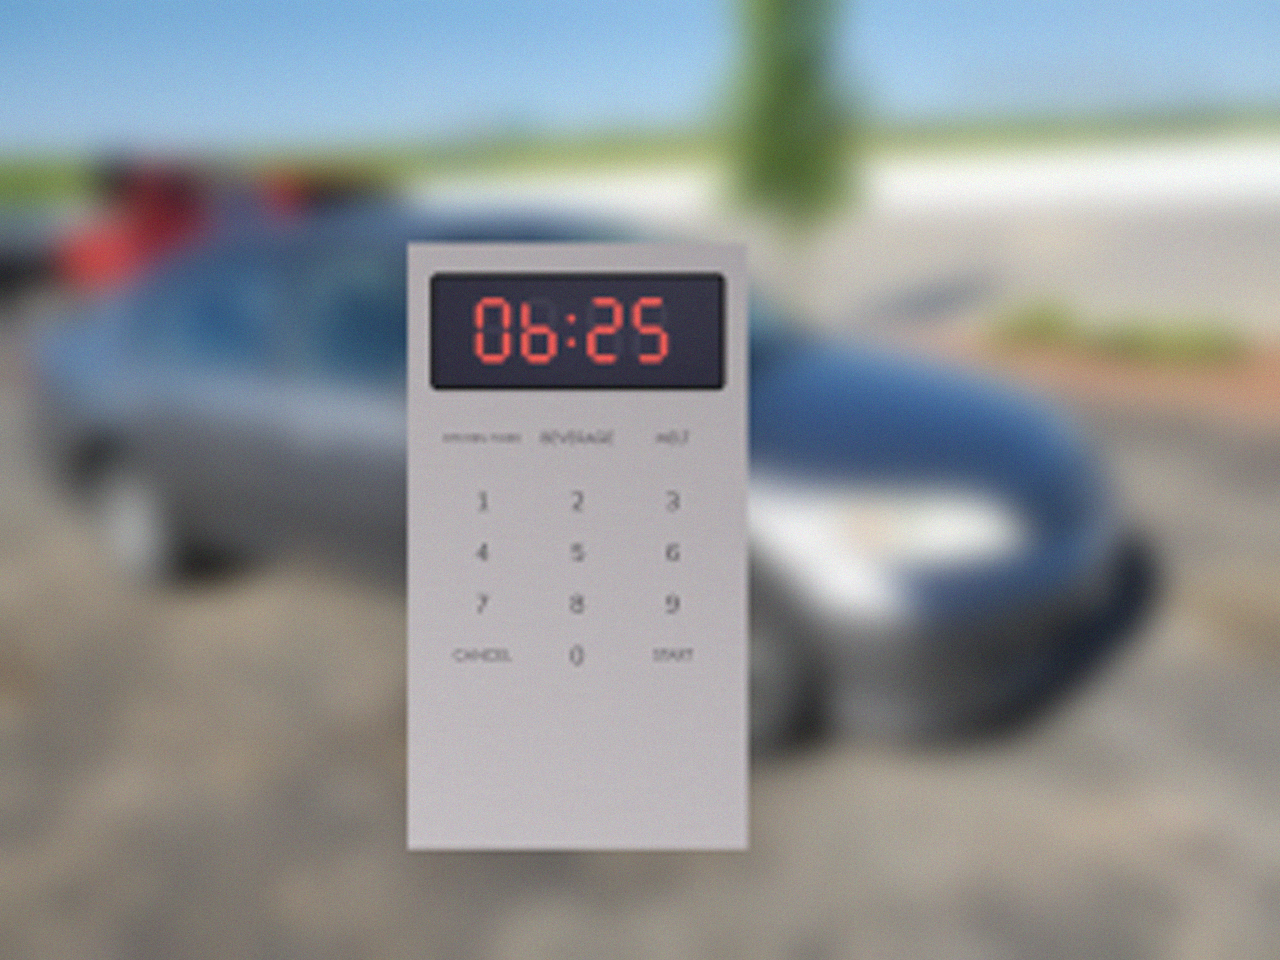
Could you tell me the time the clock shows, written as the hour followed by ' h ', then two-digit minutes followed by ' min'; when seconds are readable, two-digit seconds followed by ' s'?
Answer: 6 h 25 min
